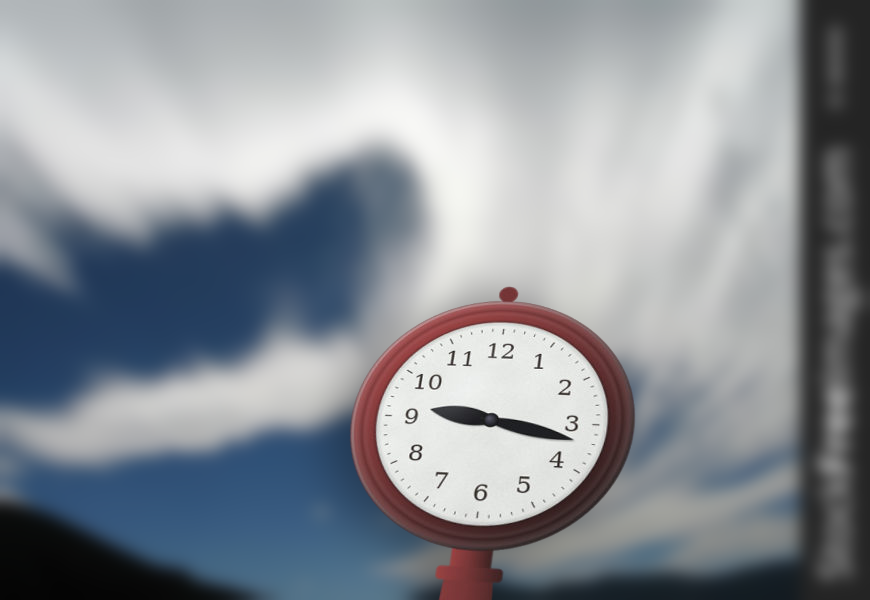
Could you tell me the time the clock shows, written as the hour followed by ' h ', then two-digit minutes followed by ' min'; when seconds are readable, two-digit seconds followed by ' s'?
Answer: 9 h 17 min
